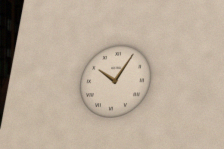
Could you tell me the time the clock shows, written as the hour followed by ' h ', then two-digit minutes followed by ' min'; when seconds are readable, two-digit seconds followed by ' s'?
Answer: 10 h 05 min
